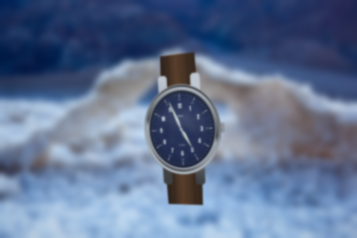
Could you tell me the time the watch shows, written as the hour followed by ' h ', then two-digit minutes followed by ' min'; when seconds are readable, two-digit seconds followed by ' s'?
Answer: 4 h 56 min
